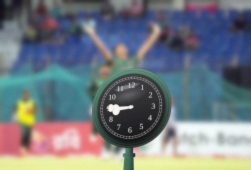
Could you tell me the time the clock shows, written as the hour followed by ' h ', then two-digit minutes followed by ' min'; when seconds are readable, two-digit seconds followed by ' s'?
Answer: 8 h 45 min
